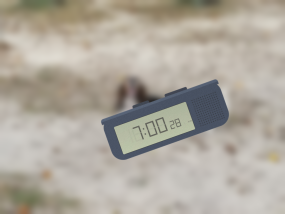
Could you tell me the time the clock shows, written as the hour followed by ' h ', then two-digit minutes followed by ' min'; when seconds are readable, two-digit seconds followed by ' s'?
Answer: 7 h 00 min 28 s
